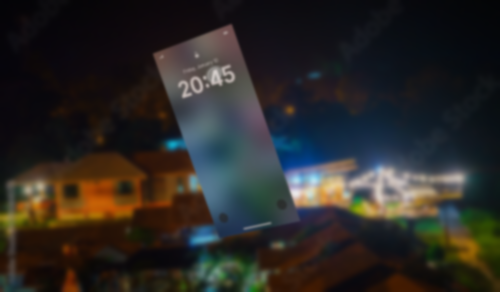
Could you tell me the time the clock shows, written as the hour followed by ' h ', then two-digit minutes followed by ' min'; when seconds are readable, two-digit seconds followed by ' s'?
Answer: 20 h 45 min
